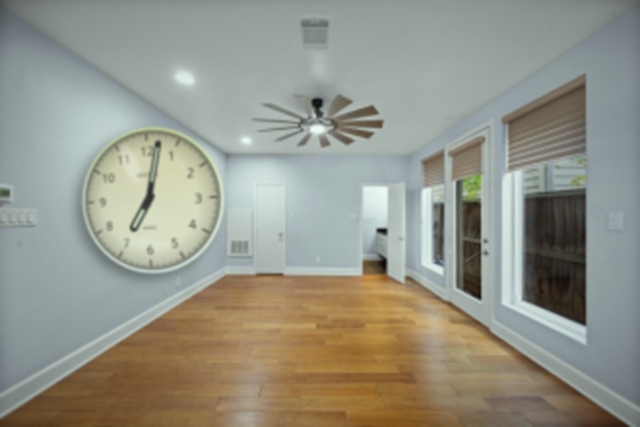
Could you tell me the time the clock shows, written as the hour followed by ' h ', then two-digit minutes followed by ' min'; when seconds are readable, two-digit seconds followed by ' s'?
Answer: 7 h 02 min
